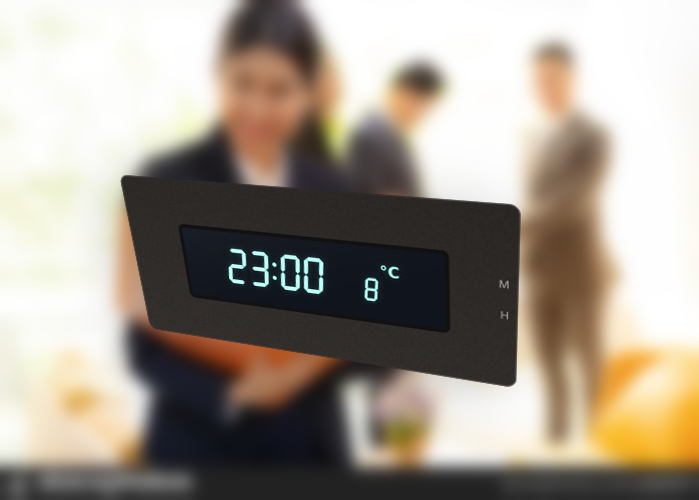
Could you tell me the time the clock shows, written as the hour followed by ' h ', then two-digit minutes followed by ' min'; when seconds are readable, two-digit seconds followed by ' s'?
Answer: 23 h 00 min
